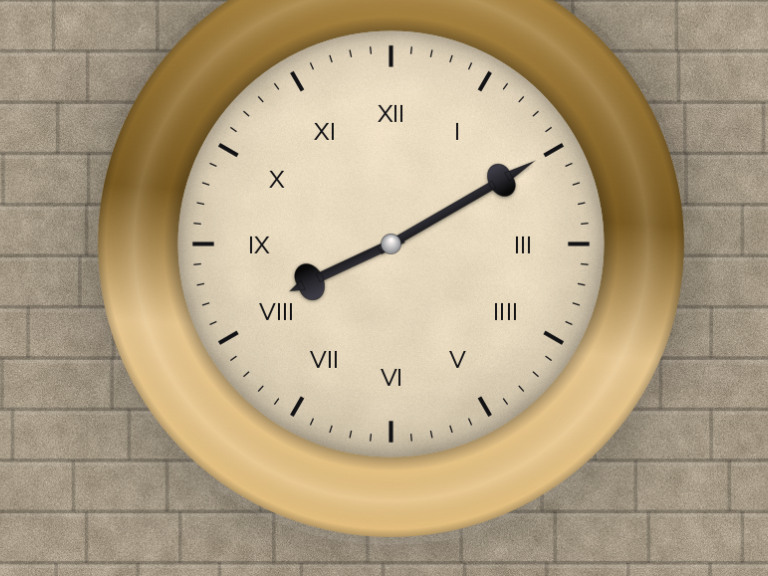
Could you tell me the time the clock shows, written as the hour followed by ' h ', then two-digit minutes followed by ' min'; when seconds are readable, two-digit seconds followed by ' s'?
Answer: 8 h 10 min
